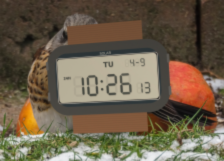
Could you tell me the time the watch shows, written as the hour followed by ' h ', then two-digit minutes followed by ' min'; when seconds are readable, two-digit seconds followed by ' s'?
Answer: 10 h 26 min 13 s
